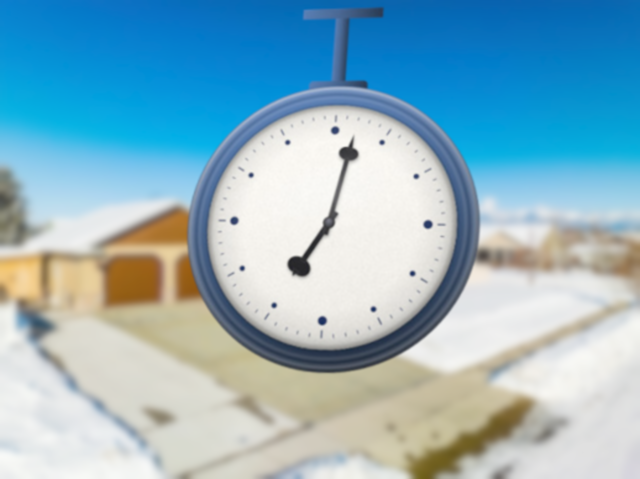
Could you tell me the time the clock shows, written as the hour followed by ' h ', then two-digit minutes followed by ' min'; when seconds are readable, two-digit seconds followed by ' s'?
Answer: 7 h 02 min
